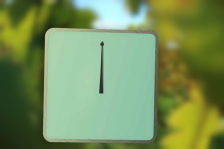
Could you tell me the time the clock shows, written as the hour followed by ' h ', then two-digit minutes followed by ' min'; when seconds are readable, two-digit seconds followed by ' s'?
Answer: 12 h 00 min
